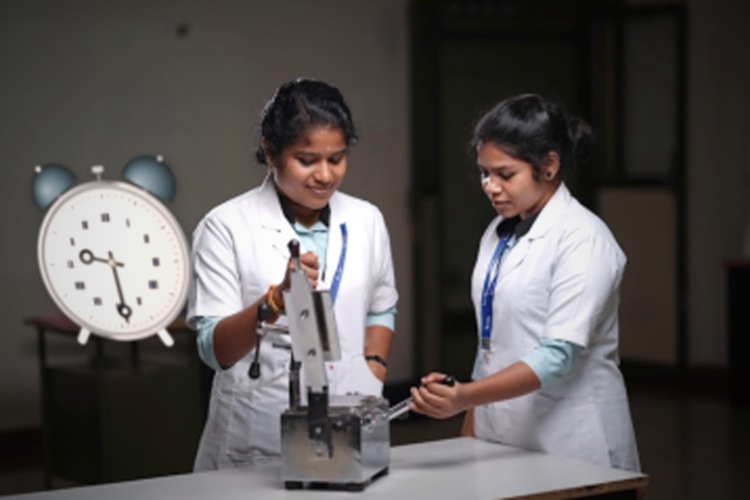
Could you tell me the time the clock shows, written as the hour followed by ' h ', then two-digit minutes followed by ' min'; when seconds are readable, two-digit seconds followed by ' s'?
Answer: 9 h 29 min
